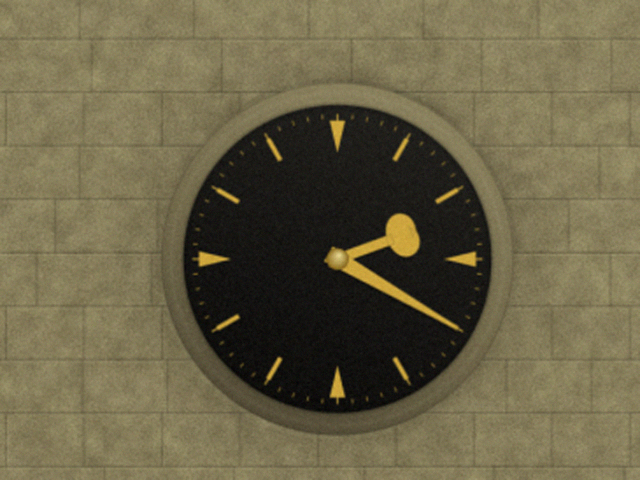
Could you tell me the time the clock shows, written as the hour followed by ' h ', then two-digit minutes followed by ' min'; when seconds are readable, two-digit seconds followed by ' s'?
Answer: 2 h 20 min
